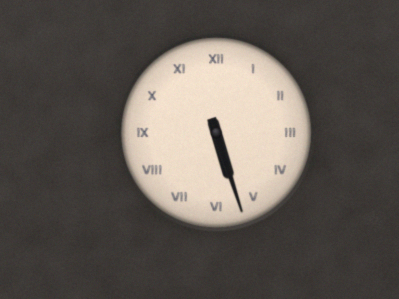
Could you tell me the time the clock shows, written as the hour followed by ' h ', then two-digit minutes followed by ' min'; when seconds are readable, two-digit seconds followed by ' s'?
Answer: 5 h 27 min
